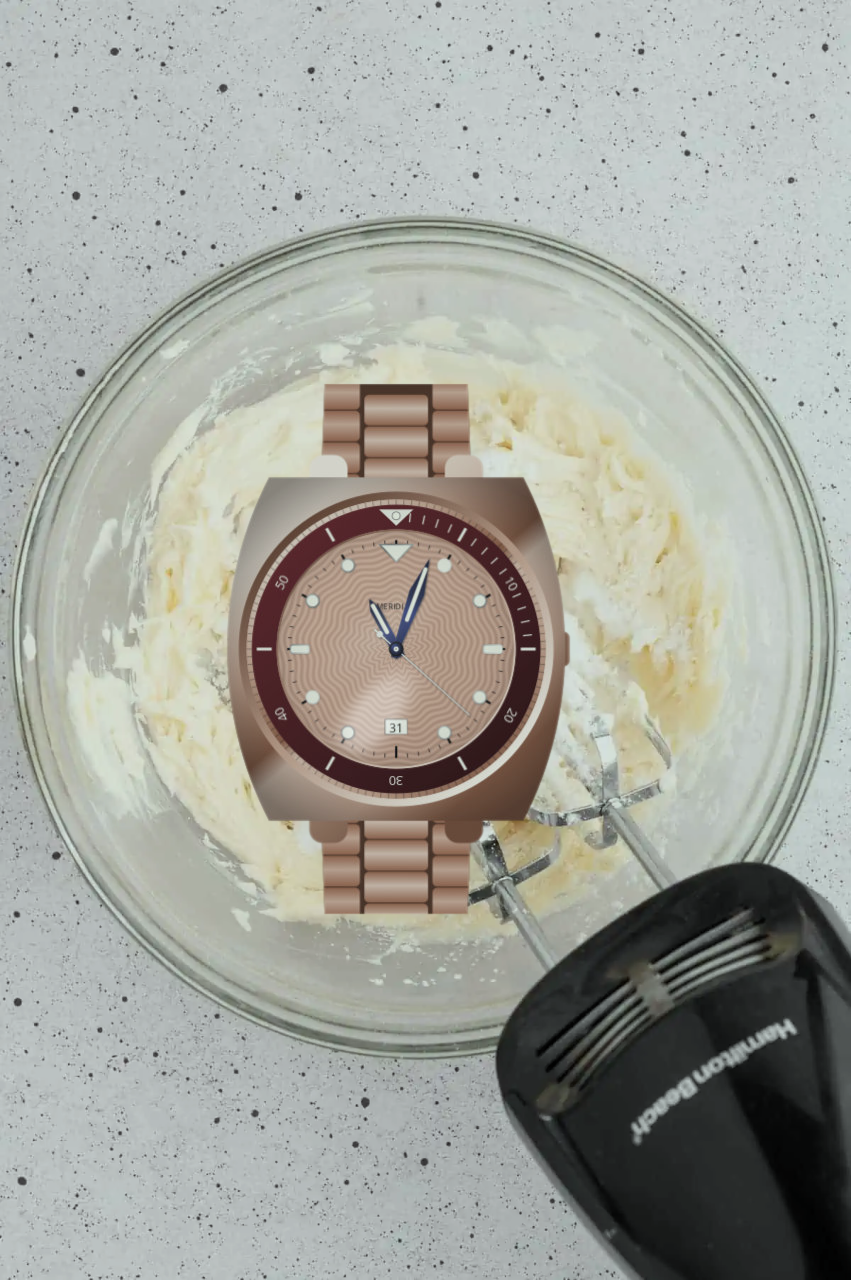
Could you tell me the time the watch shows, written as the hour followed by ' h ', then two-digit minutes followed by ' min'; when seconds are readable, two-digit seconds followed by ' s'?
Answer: 11 h 03 min 22 s
